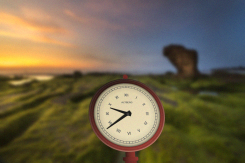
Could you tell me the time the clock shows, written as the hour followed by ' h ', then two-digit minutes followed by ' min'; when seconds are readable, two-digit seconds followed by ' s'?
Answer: 9 h 39 min
